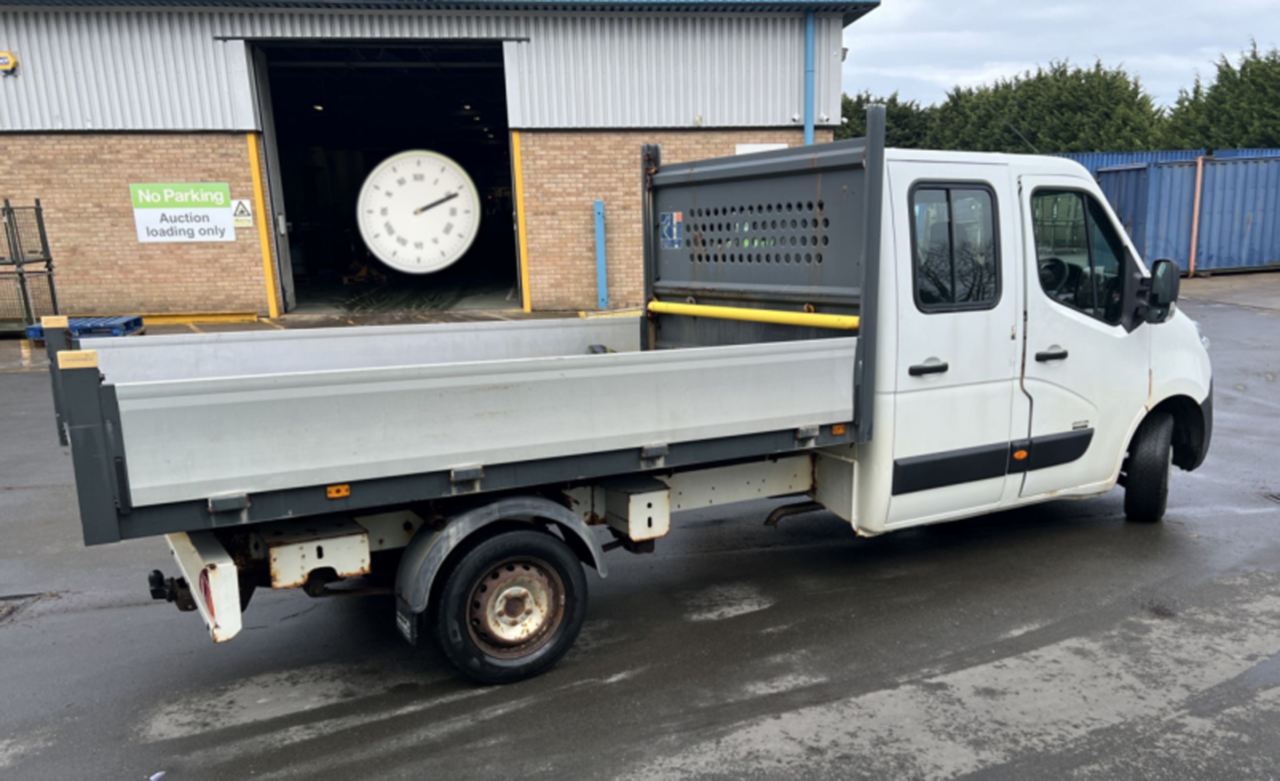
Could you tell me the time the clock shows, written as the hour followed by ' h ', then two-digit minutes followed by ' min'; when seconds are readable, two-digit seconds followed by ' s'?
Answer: 2 h 11 min
